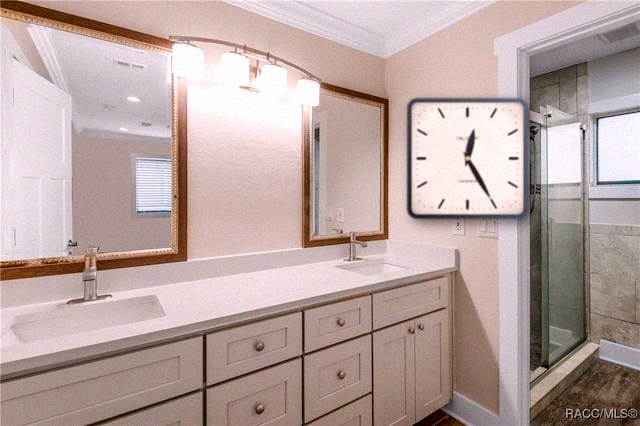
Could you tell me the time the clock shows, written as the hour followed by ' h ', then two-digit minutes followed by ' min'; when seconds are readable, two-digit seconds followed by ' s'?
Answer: 12 h 25 min
